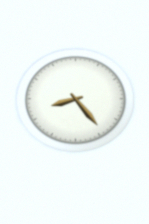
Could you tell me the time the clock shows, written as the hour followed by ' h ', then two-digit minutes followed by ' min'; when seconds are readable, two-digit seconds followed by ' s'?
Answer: 8 h 24 min
